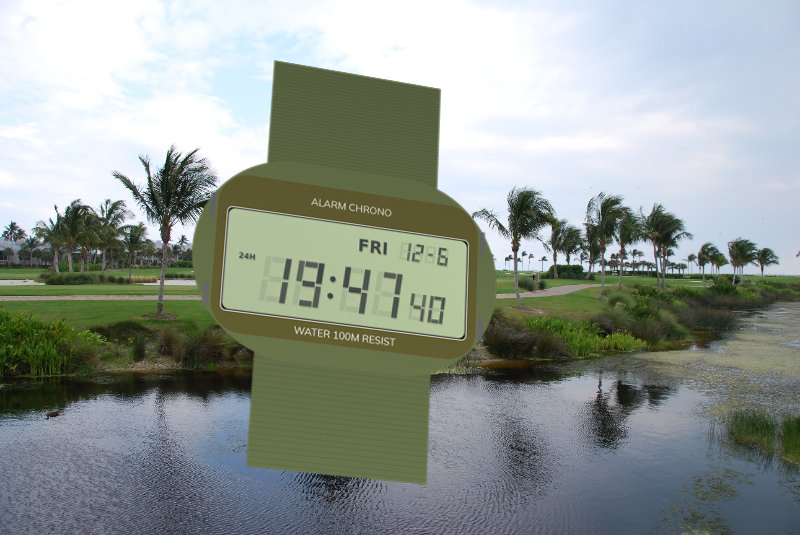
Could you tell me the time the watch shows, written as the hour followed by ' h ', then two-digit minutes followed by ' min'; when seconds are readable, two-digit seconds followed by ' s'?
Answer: 19 h 47 min 40 s
